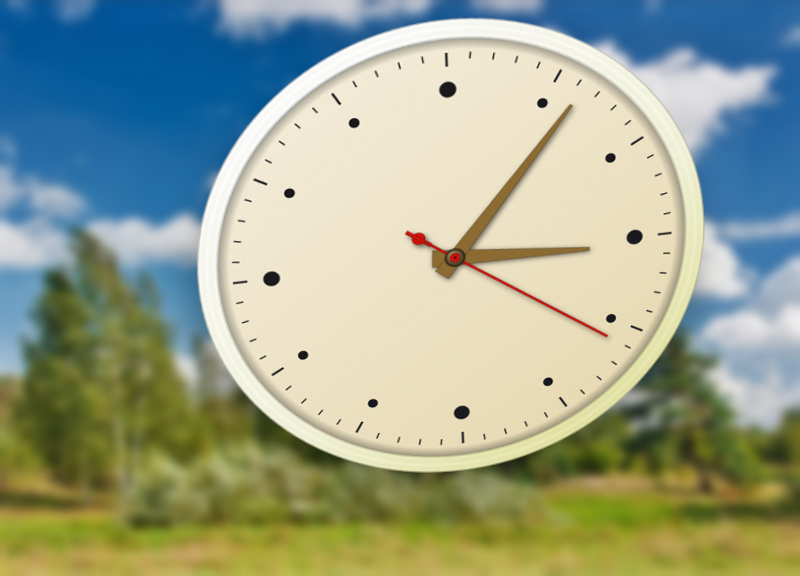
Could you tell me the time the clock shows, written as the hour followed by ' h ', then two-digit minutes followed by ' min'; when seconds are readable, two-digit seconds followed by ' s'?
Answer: 3 h 06 min 21 s
